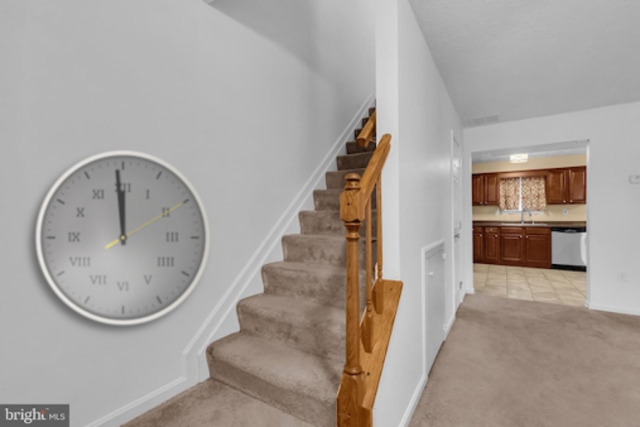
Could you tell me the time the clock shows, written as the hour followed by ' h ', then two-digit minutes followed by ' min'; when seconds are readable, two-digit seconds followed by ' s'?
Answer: 11 h 59 min 10 s
